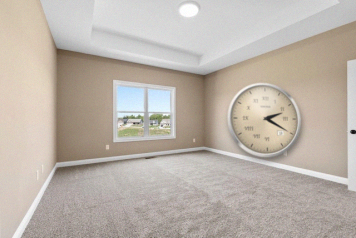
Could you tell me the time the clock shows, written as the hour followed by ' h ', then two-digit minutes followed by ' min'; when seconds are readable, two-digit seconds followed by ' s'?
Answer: 2 h 20 min
